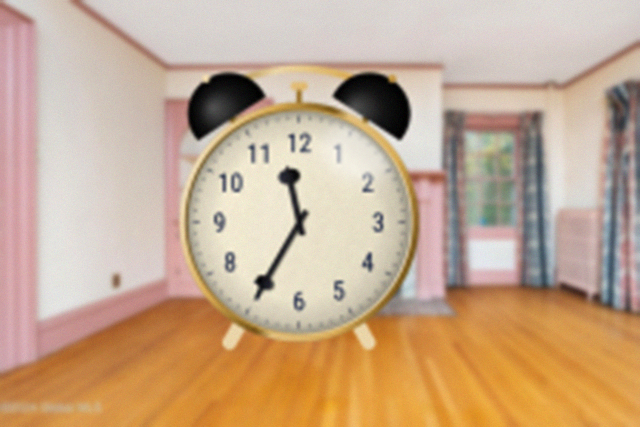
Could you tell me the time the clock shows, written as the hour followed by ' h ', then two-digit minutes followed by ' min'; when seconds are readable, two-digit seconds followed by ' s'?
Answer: 11 h 35 min
